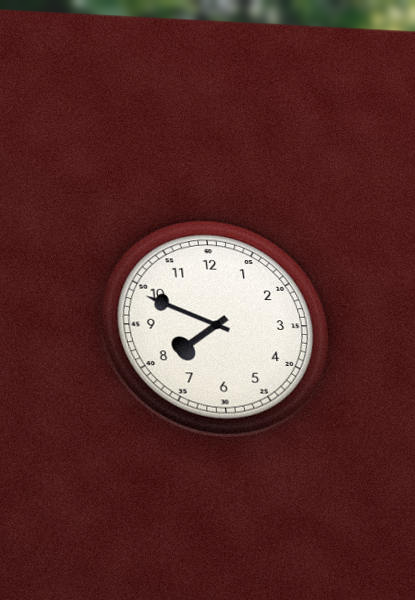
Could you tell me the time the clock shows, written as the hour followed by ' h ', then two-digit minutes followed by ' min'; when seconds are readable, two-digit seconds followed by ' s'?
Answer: 7 h 49 min
